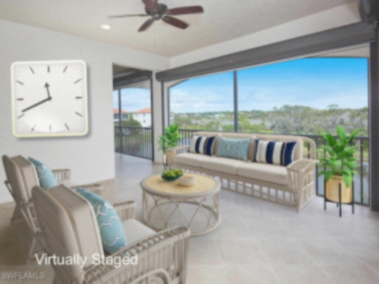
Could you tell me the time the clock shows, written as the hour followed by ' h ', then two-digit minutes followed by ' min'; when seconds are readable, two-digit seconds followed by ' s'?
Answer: 11 h 41 min
